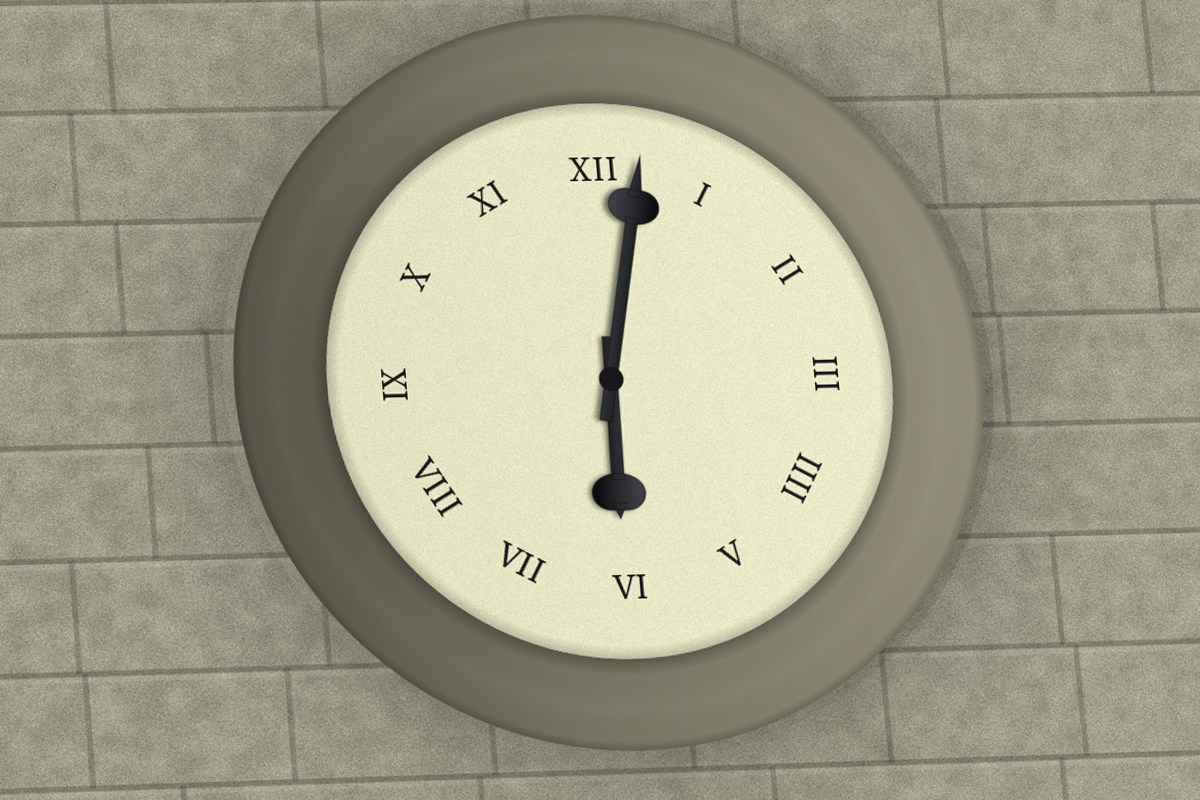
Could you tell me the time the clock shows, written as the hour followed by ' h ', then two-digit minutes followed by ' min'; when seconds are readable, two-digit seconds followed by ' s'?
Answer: 6 h 02 min
